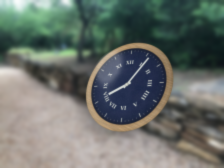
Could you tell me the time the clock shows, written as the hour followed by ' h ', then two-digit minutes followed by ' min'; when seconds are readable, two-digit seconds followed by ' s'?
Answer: 8 h 06 min
